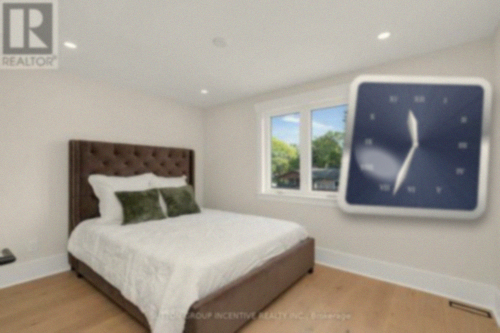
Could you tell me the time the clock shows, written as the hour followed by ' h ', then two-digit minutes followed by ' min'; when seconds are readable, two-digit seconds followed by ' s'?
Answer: 11 h 33 min
